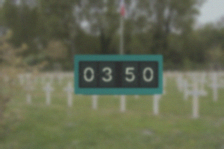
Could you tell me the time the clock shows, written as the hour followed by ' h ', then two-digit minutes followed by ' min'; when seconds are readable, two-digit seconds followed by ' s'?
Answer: 3 h 50 min
